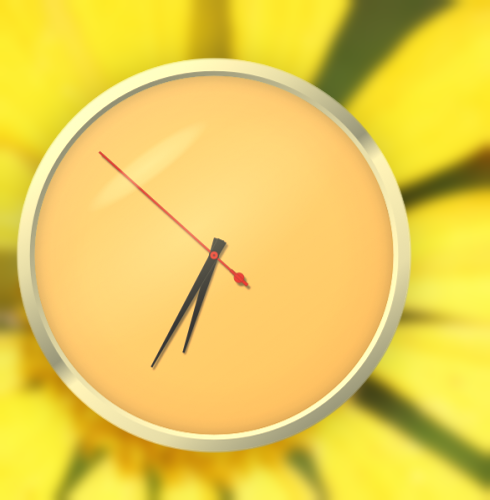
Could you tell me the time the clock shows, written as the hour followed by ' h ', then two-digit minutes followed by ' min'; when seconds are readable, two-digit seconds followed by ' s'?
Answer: 6 h 34 min 52 s
